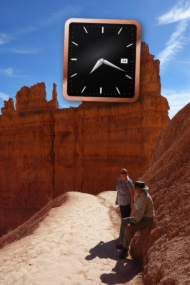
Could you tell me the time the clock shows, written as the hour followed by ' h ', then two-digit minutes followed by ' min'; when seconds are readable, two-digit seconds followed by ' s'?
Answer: 7 h 19 min
